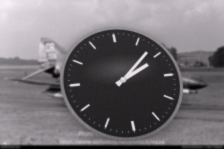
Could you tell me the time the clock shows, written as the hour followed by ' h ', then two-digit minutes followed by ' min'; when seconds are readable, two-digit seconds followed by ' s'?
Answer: 2 h 08 min
